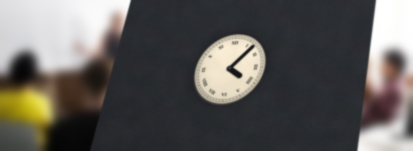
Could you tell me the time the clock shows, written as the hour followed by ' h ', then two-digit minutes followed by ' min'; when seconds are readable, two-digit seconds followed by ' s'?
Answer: 4 h 07 min
